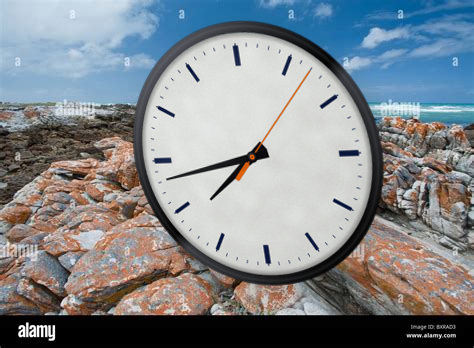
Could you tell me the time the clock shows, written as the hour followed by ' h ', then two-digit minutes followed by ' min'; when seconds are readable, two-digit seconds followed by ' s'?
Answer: 7 h 43 min 07 s
